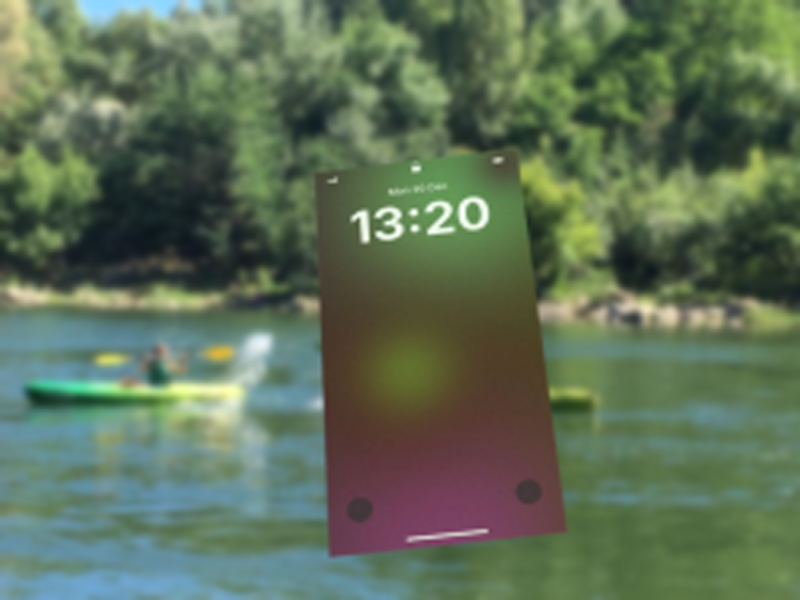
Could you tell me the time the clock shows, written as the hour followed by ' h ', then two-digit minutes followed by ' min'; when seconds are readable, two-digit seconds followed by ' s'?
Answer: 13 h 20 min
